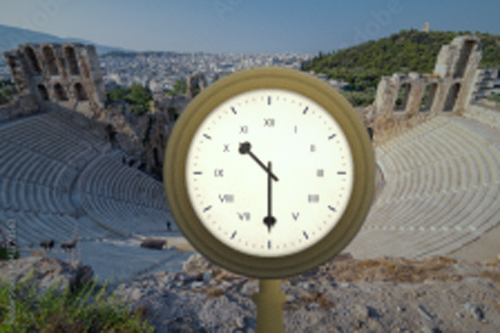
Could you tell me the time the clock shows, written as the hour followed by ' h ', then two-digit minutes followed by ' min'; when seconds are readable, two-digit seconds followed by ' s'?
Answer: 10 h 30 min
